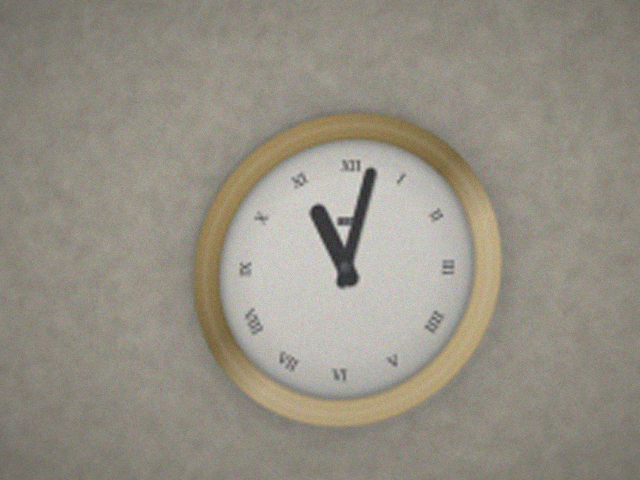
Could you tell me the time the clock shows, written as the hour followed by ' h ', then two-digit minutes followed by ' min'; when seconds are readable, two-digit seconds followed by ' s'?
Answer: 11 h 02 min
